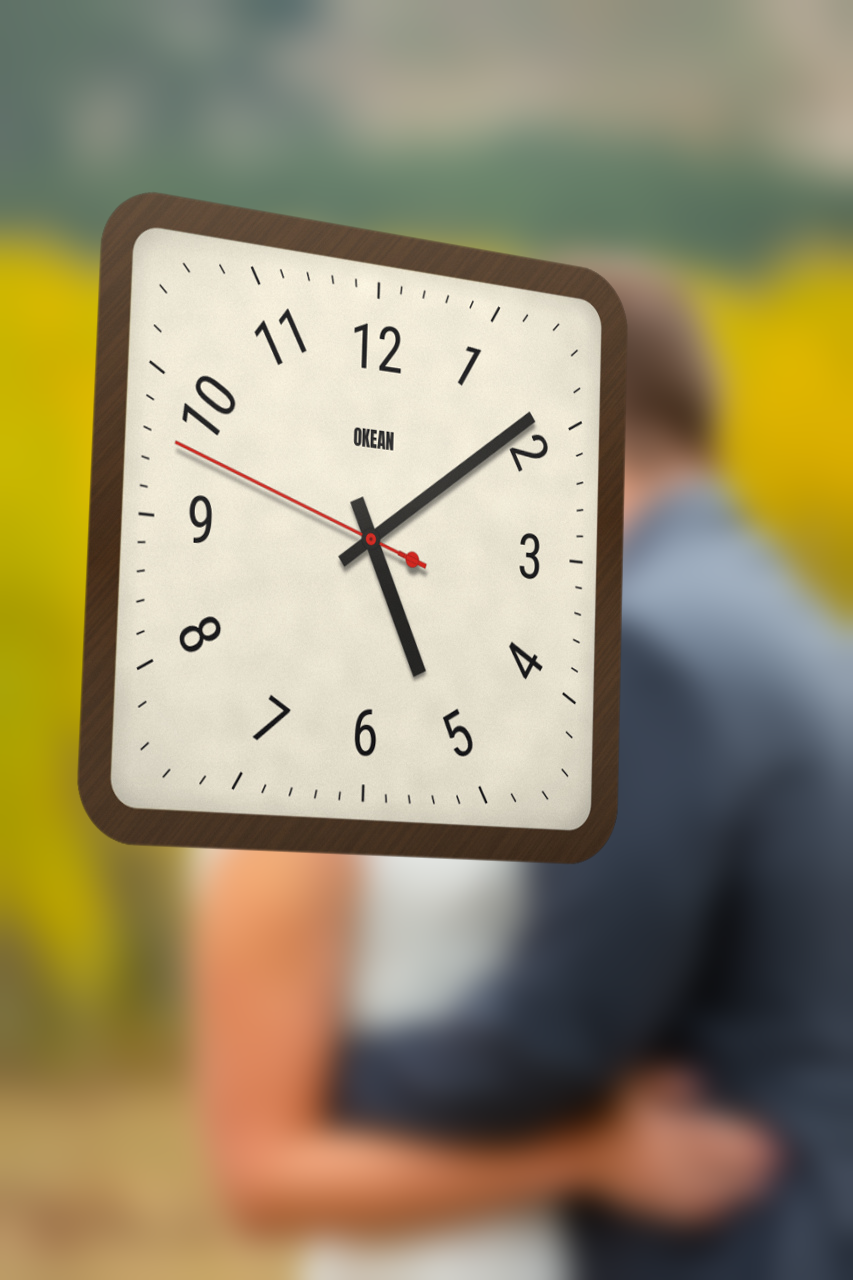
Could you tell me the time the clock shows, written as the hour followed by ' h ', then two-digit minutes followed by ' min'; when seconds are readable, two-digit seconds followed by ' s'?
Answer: 5 h 08 min 48 s
